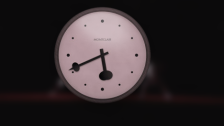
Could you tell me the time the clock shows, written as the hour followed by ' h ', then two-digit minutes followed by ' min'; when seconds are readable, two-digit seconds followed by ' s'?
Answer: 5 h 41 min
